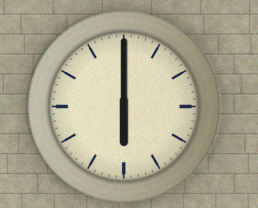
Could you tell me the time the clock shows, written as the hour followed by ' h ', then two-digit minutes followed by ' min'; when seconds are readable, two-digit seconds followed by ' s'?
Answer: 6 h 00 min
